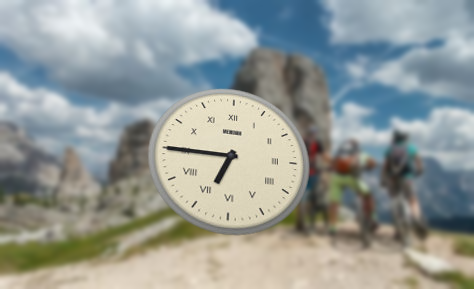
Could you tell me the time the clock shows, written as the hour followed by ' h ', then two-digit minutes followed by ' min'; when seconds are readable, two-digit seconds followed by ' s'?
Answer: 6 h 45 min
